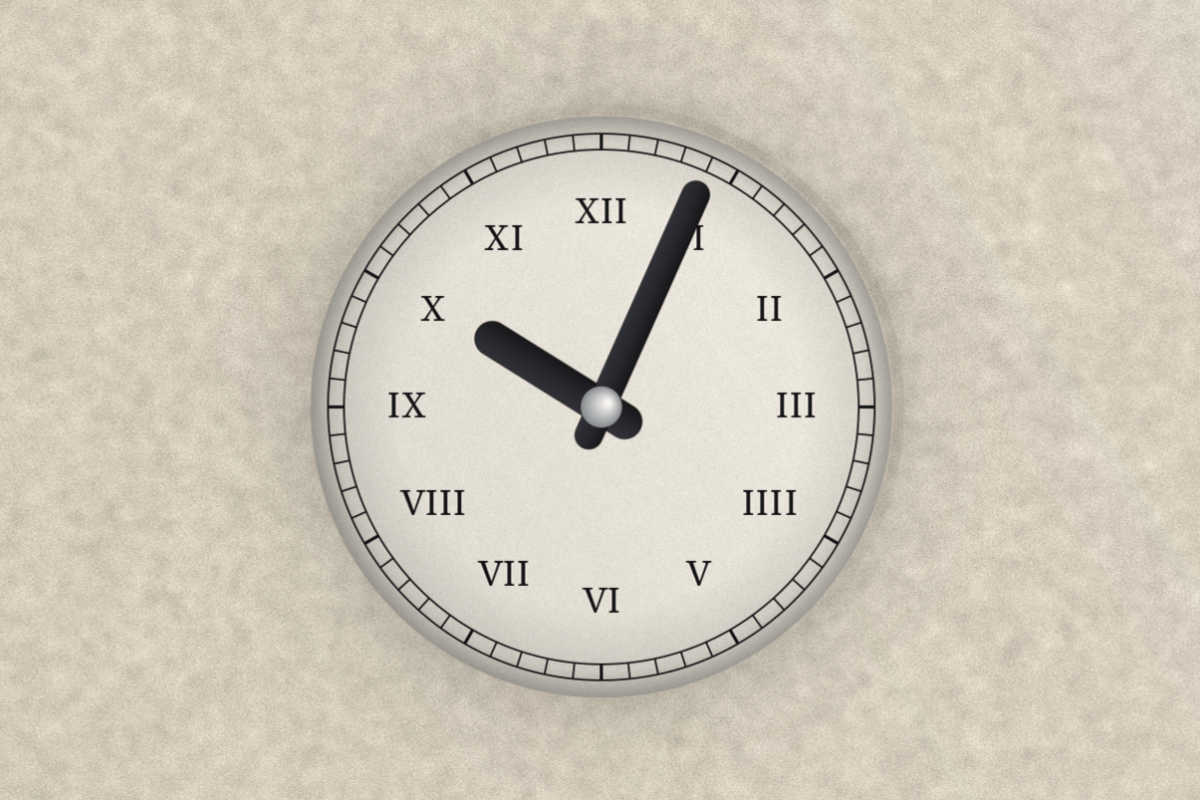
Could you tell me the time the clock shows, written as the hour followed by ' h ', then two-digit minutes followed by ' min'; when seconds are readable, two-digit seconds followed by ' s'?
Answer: 10 h 04 min
